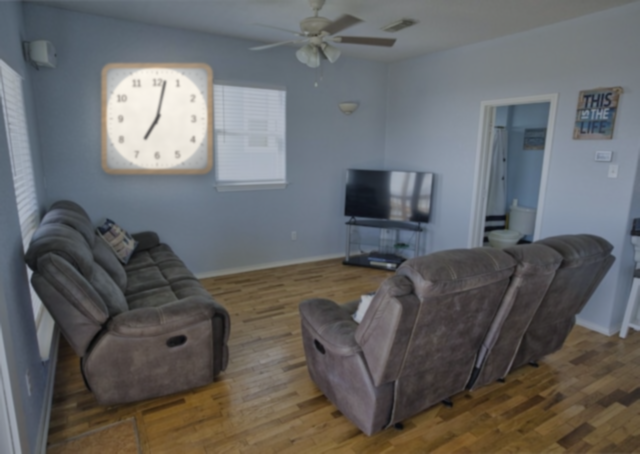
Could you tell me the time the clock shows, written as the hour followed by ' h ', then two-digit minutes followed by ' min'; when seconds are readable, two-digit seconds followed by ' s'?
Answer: 7 h 02 min
